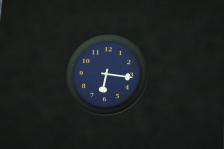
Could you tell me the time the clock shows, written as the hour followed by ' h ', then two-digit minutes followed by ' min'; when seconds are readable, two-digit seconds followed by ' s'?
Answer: 6 h 16 min
